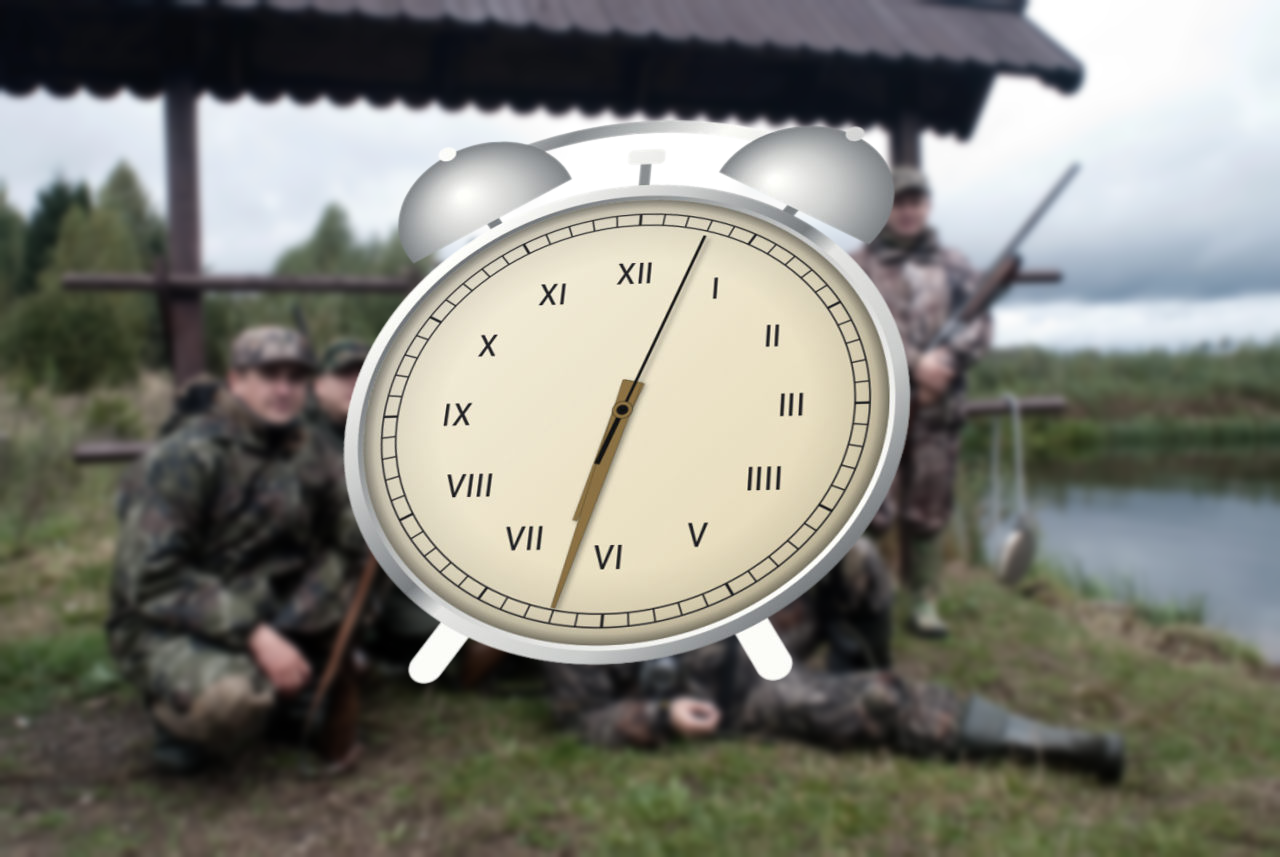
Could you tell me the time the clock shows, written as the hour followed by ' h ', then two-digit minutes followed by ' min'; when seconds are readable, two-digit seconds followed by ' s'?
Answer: 6 h 32 min 03 s
